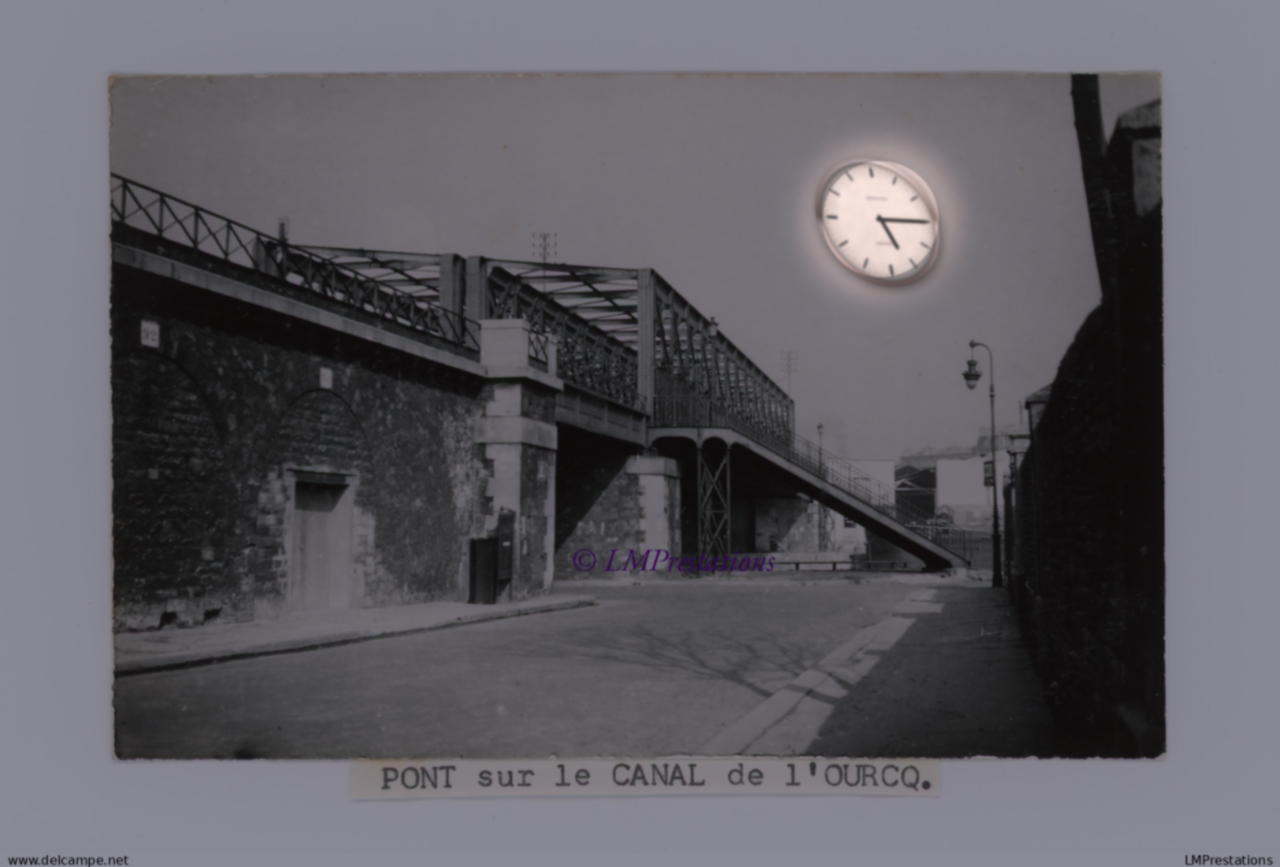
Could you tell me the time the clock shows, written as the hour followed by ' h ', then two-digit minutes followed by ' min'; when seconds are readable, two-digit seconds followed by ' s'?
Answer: 5 h 15 min
